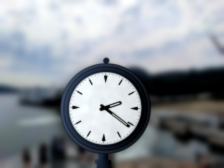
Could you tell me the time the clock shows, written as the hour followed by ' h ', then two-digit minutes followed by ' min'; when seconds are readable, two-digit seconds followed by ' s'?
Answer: 2 h 21 min
